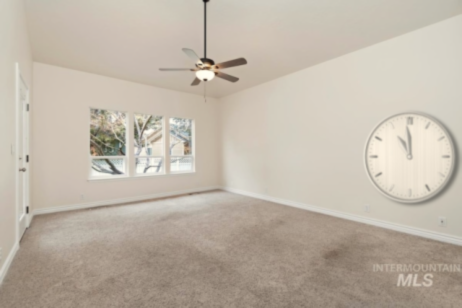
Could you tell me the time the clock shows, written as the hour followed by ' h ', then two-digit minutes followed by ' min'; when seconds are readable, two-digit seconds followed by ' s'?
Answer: 10 h 59 min
